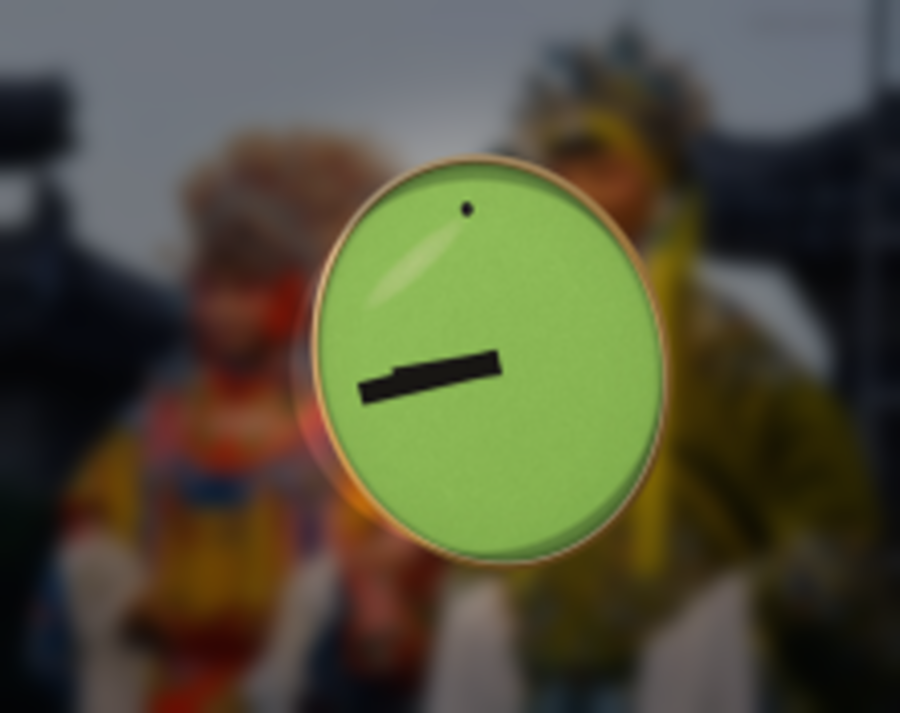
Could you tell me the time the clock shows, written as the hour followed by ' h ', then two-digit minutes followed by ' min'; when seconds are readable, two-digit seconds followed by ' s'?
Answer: 8 h 43 min
